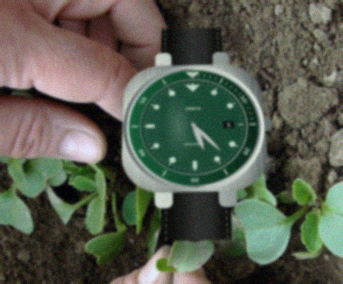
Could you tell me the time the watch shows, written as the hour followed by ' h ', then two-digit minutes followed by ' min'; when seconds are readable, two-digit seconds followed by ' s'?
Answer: 5 h 23 min
